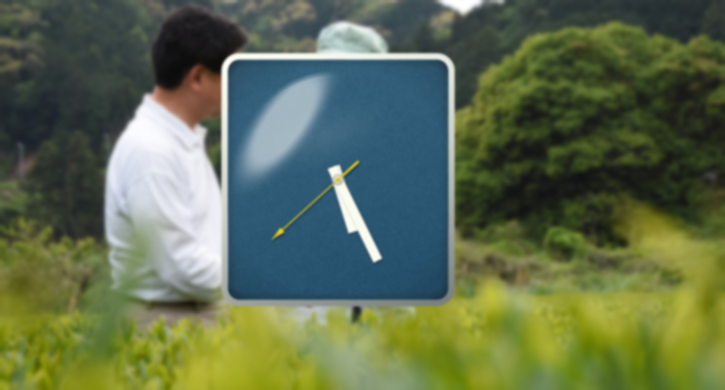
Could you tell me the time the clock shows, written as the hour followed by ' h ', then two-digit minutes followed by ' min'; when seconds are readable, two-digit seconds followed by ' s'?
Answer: 5 h 25 min 38 s
